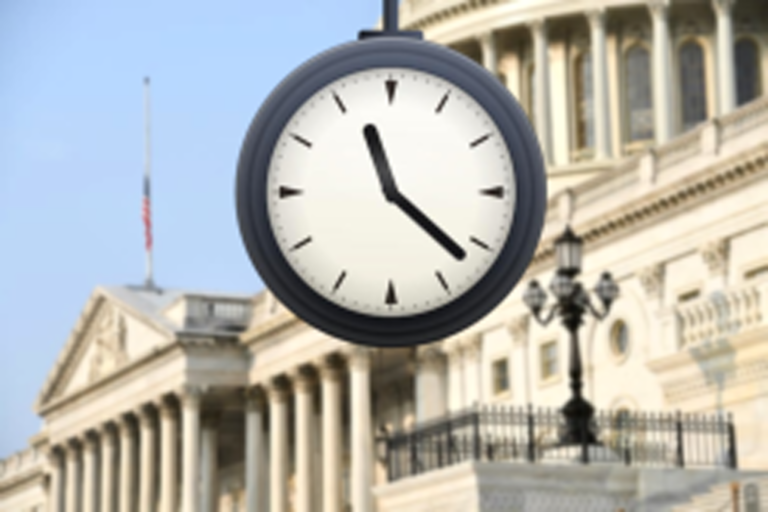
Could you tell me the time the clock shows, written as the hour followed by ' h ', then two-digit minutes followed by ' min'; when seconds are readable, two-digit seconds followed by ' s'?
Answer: 11 h 22 min
